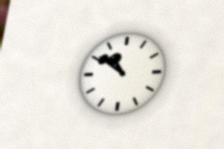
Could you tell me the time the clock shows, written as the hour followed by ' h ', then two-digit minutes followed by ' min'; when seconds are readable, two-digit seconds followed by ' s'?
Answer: 10 h 51 min
